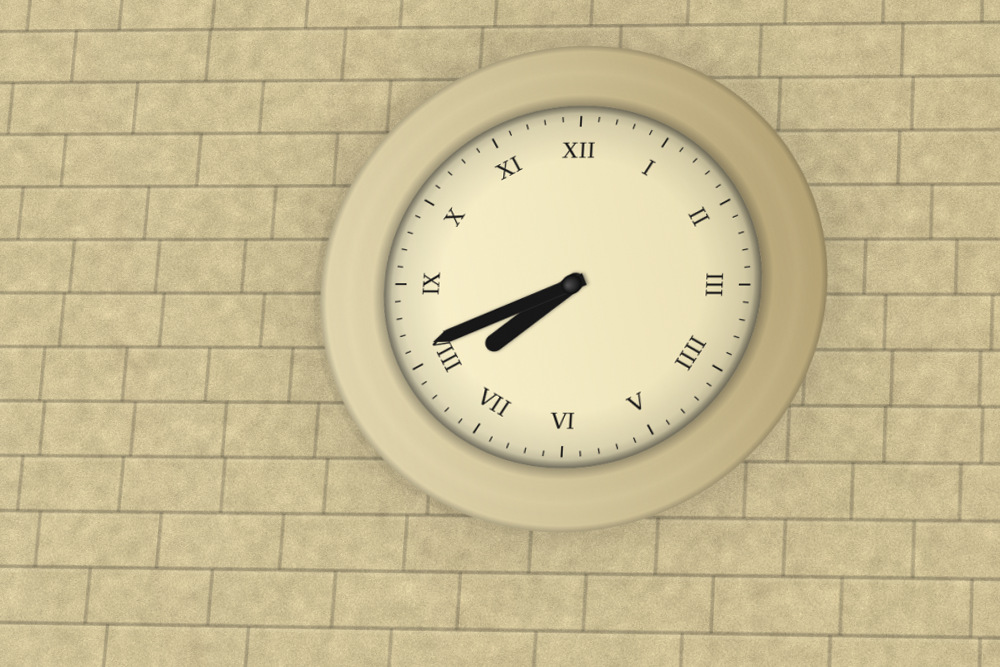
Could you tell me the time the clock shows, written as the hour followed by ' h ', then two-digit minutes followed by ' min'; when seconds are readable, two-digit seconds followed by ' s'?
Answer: 7 h 41 min
